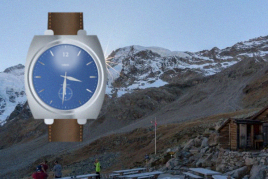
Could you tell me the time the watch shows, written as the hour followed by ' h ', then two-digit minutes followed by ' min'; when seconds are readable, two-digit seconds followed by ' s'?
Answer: 3 h 31 min
